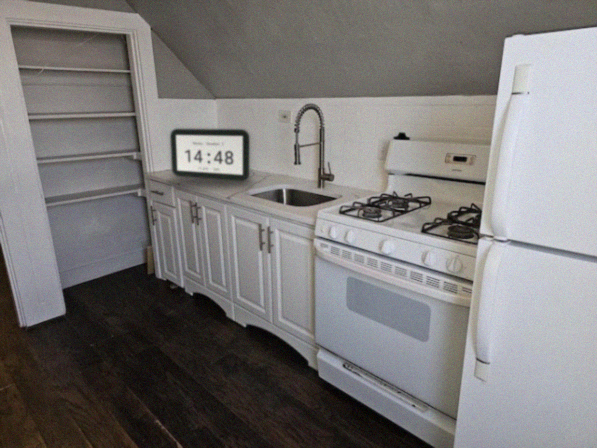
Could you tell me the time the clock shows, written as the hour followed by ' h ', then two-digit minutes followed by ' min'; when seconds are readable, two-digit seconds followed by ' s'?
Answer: 14 h 48 min
